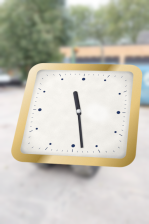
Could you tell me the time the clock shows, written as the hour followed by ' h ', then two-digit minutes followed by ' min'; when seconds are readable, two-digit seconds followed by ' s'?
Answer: 11 h 28 min
